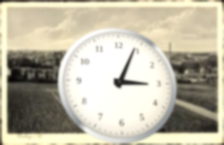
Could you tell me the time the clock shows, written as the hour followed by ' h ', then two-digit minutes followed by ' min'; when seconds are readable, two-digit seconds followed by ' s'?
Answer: 3 h 04 min
